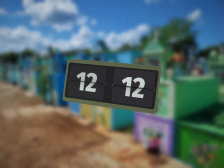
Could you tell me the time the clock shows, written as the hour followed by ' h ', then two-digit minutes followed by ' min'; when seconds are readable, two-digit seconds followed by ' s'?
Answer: 12 h 12 min
